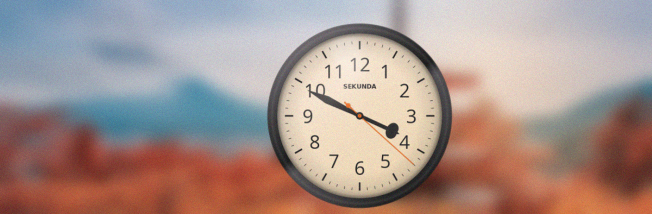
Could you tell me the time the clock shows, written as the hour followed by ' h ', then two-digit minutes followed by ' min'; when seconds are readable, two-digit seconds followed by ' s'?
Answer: 3 h 49 min 22 s
